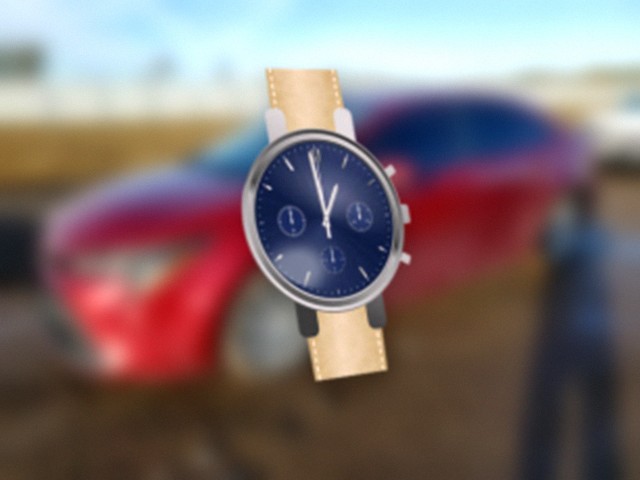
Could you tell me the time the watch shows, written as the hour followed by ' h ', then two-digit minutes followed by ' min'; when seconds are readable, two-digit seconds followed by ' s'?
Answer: 12 h 59 min
